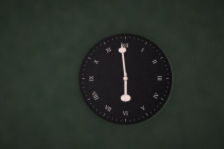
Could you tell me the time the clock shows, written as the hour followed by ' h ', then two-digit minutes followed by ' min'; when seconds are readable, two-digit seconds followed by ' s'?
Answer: 5 h 59 min
